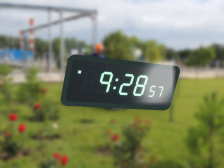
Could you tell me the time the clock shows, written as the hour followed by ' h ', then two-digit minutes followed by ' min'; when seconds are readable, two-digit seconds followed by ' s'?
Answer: 9 h 28 min 57 s
